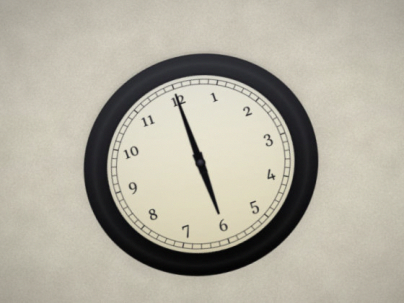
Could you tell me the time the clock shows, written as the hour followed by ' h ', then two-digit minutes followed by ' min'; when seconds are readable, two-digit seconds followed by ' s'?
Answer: 6 h 00 min
